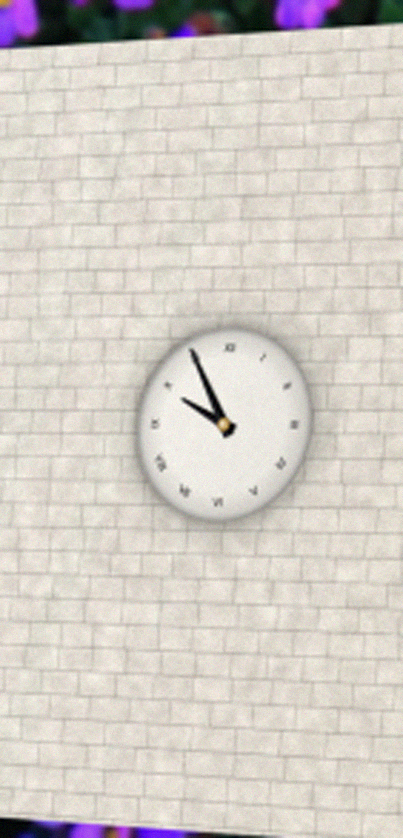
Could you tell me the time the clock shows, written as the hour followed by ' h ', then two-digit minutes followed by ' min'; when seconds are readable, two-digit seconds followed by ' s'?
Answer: 9 h 55 min
